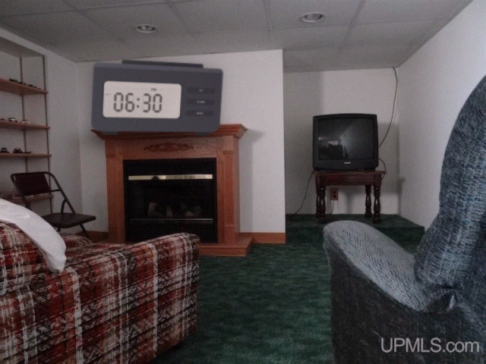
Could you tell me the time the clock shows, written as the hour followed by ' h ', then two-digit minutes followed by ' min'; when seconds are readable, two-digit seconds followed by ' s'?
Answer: 6 h 30 min
